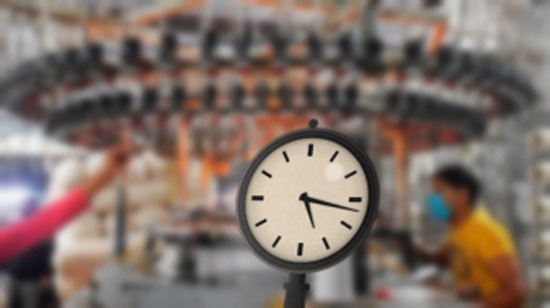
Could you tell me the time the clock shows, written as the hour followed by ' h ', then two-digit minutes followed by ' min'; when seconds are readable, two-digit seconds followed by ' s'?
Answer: 5 h 17 min
